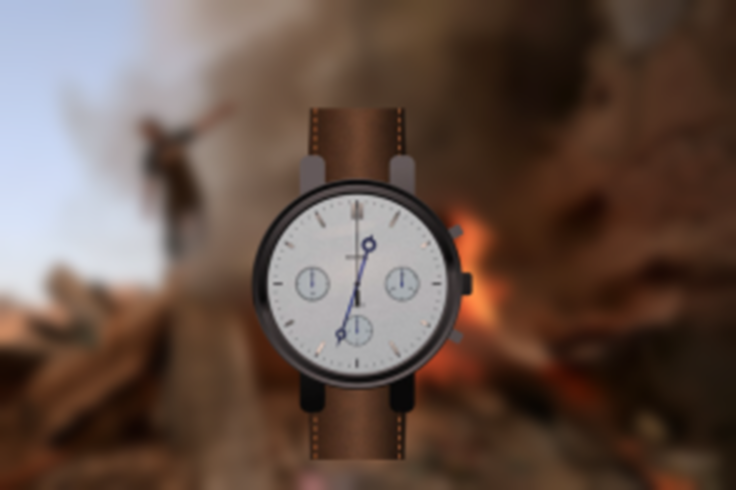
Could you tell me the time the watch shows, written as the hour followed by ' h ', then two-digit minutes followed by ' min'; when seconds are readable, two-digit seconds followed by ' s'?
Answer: 12 h 33 min
